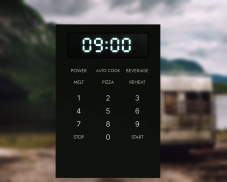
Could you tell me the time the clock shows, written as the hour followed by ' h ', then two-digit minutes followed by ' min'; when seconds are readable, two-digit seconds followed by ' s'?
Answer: 9 h 00 min
